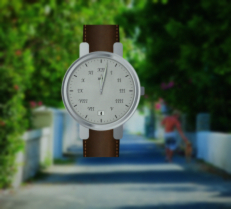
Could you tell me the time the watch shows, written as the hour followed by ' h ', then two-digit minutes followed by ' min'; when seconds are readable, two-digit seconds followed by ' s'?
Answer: 12 h 02 min
